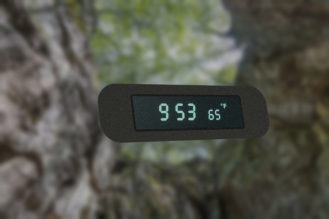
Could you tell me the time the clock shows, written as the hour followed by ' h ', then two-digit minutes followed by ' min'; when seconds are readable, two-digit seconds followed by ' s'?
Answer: 9 h 53 min
